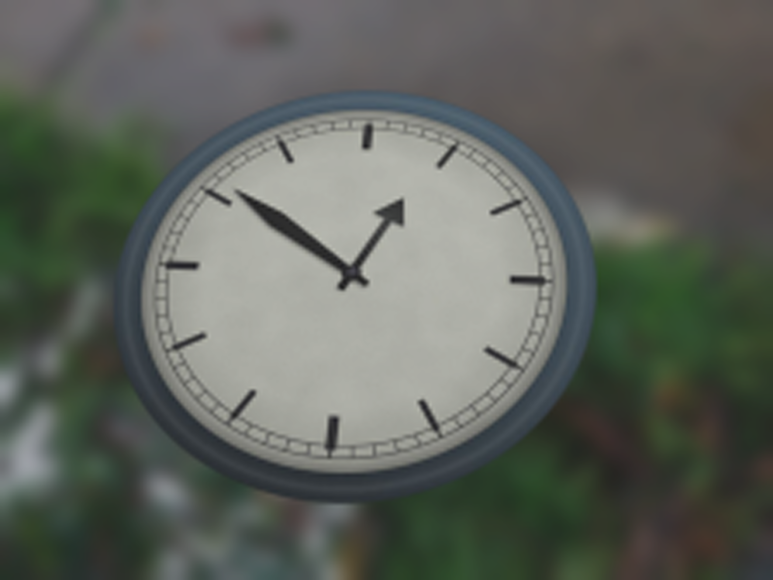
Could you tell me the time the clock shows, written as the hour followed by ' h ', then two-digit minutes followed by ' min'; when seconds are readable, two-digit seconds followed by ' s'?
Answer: 12 h 51 min
